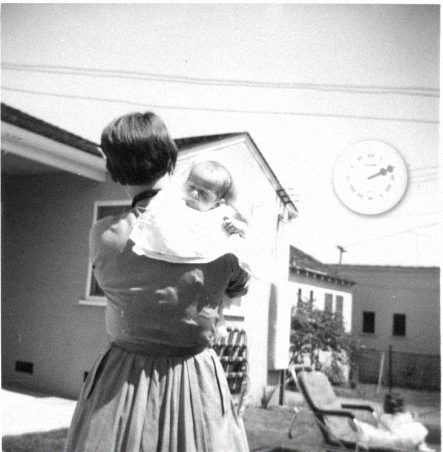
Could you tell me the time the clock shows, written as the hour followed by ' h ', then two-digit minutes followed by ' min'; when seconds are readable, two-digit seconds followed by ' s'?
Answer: 2 h 11 min
